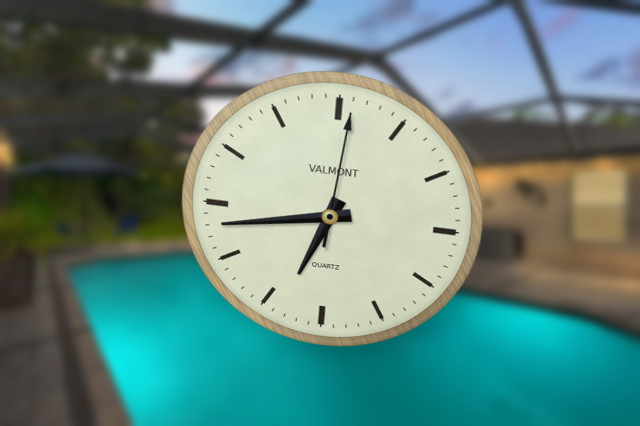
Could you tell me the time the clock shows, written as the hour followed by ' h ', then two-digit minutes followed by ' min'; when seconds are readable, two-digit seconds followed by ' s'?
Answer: 6 h 43 min 01 s
